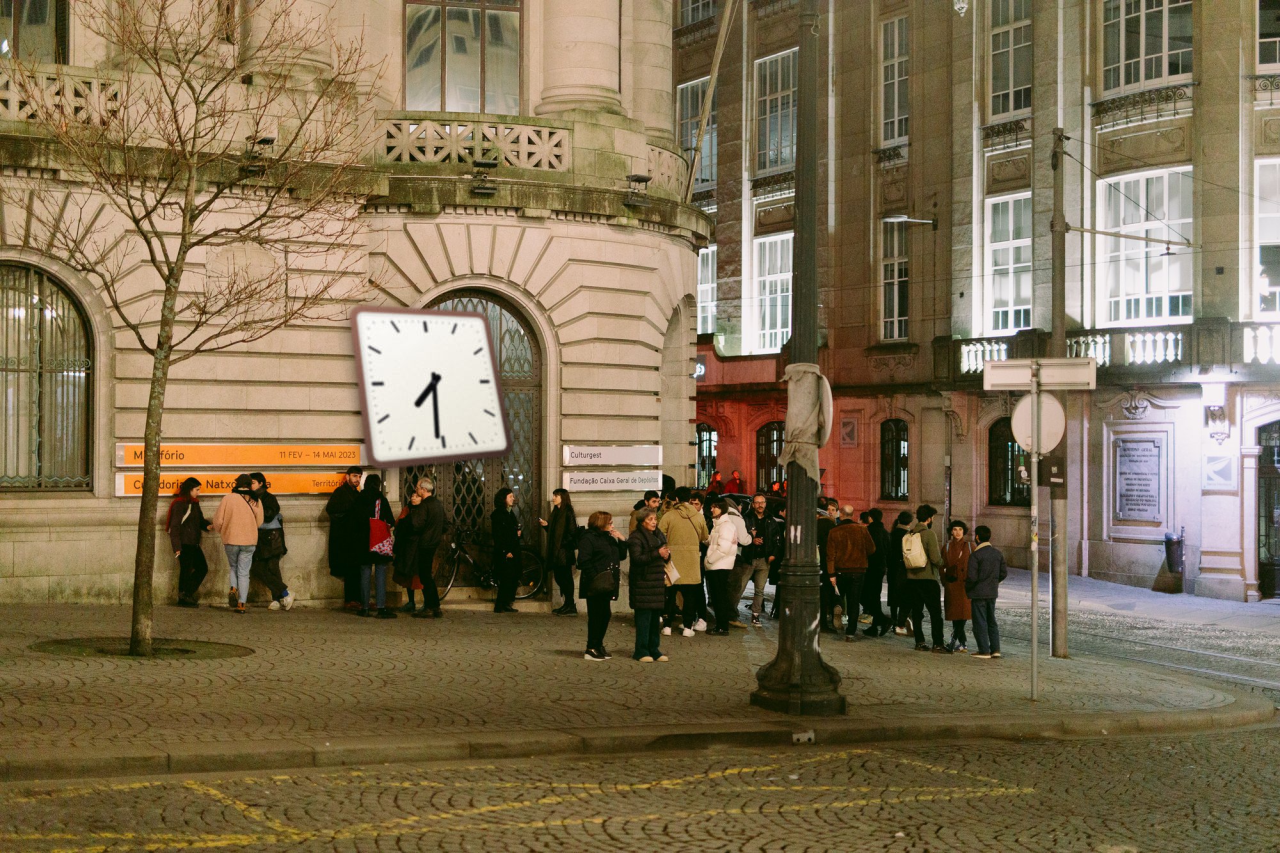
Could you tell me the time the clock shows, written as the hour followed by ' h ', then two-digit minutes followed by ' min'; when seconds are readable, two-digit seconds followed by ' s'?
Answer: 7 h 31 min
